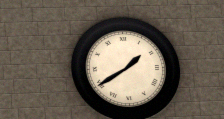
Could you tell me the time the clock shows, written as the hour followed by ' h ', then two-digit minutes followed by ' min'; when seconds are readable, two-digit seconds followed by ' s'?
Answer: 1 h 40 min
